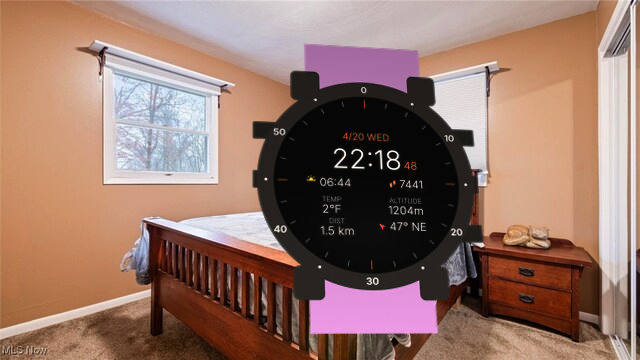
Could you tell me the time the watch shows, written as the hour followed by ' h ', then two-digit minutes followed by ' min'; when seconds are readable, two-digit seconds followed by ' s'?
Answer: 22 h 18 min 48 s
